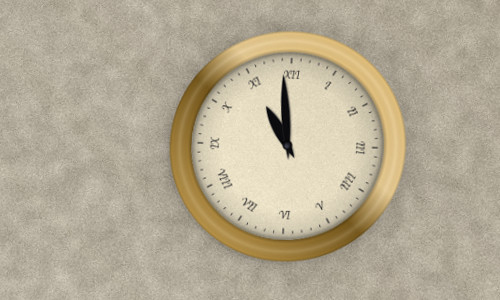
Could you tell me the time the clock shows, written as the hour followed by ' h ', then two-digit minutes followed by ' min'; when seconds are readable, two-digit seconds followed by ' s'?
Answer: 10 h 59 min
